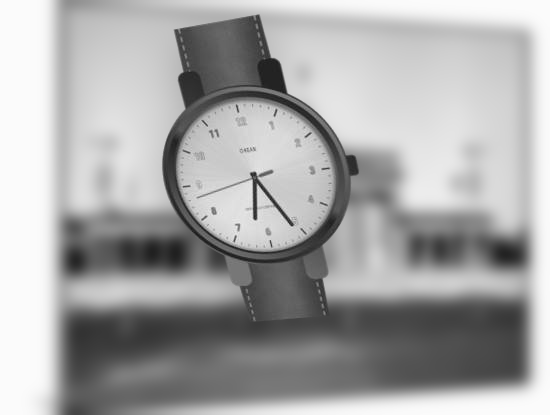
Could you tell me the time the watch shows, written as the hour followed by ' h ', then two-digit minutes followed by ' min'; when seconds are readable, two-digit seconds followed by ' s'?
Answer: 6 h 25 min 43 s
